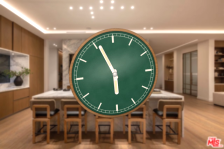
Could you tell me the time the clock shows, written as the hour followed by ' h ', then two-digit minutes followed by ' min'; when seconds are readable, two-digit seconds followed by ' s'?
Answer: 5 h 56 min
